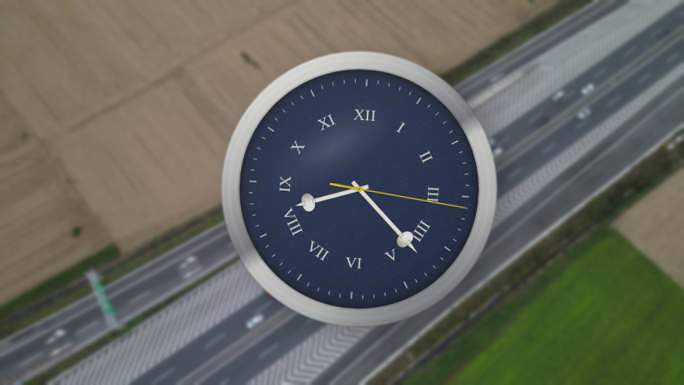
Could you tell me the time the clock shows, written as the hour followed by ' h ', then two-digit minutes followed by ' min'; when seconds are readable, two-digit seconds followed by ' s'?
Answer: 8 h 22 min 16 s
